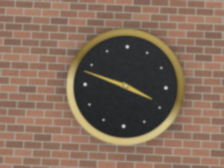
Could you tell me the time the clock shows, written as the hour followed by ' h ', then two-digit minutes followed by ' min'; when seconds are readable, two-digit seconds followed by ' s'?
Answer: 3 h 48 min
